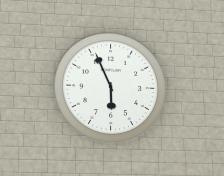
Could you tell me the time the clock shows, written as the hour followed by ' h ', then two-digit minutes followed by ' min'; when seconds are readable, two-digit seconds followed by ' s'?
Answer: 5 h 56 min
